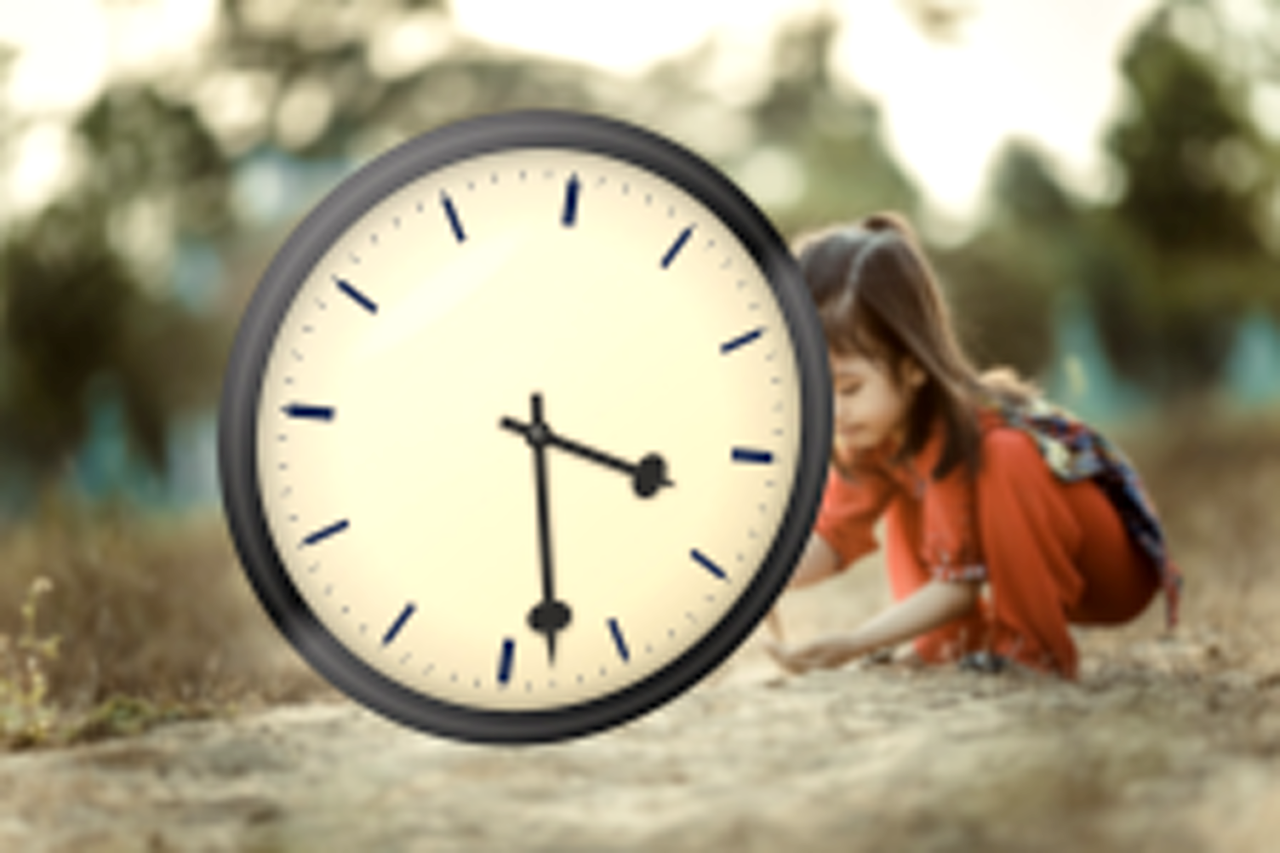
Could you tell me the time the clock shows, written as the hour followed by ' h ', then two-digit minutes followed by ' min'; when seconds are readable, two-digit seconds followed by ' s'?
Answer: 3 h 28 min
